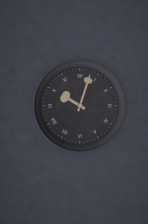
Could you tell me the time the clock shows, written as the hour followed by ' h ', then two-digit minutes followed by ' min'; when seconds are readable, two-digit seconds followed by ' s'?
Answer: 10 h 03 min
